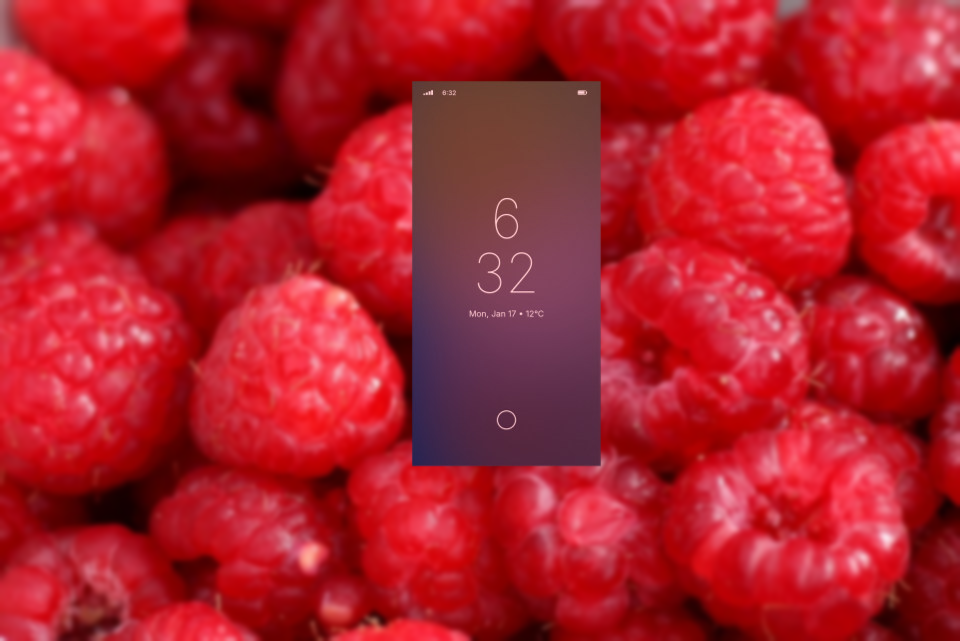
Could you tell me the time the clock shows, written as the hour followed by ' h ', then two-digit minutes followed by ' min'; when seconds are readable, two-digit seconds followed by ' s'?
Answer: 6 h 32 min
